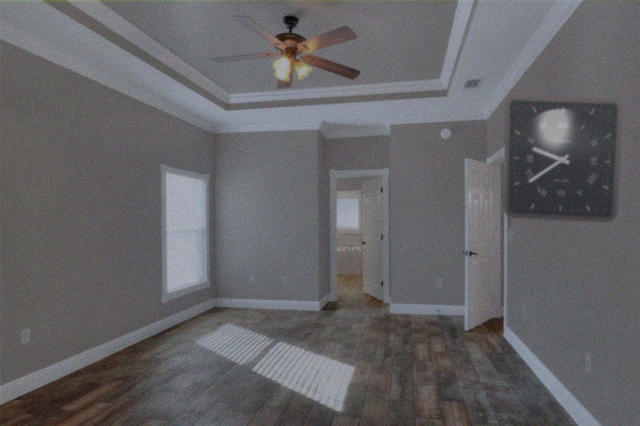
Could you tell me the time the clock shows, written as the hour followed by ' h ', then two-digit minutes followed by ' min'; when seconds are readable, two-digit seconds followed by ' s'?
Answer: 9 h 39 min
